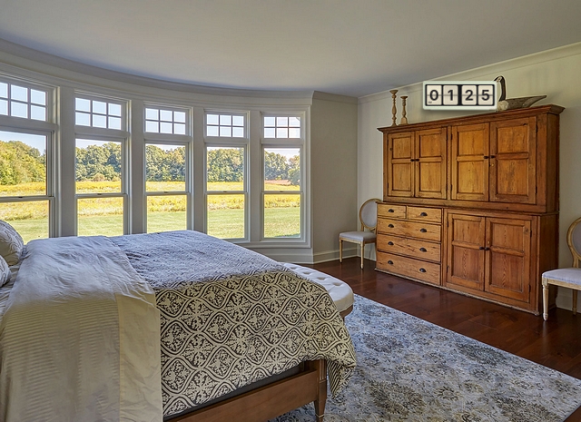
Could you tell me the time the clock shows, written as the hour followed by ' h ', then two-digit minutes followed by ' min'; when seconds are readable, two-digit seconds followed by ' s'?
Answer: 1 h 25 min
